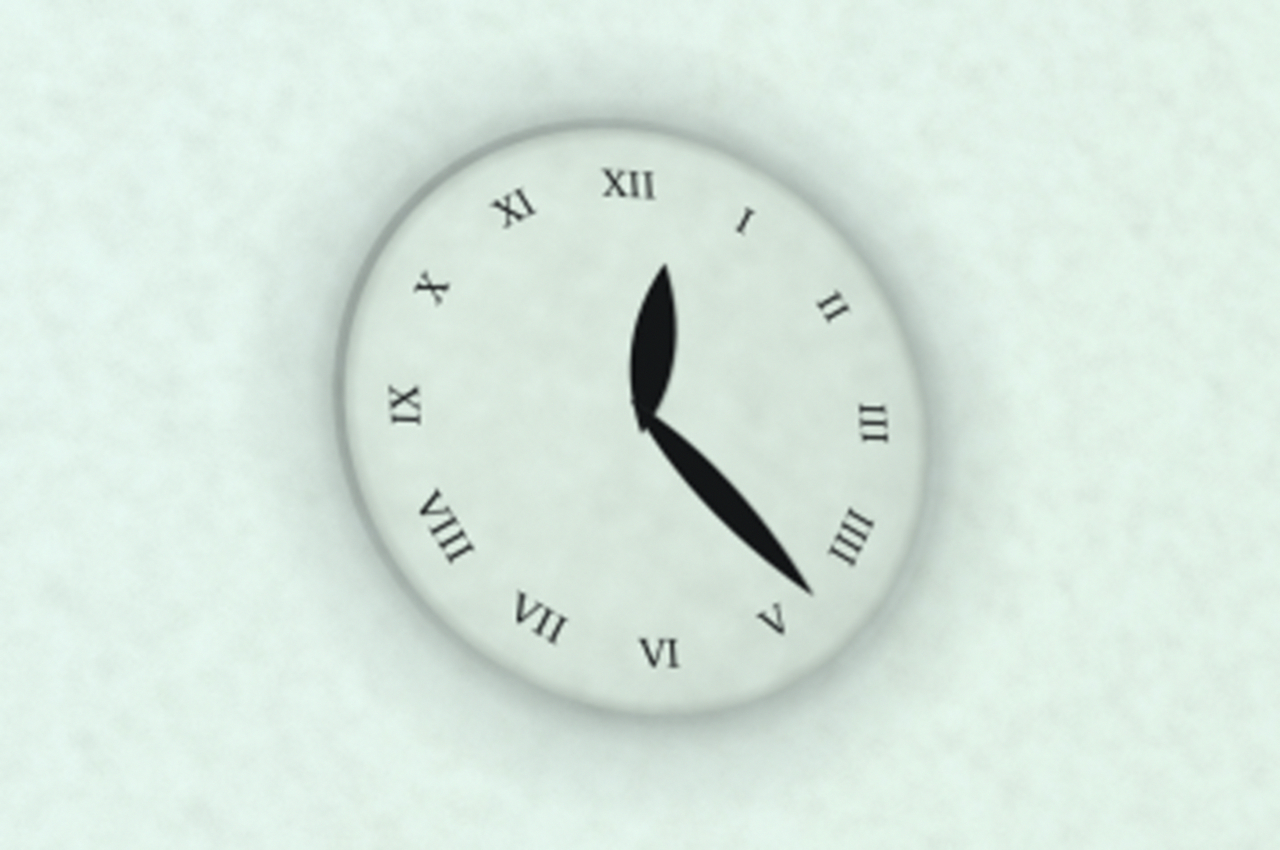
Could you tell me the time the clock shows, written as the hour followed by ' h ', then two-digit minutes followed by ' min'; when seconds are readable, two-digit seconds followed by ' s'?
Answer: 12 h 23 min
